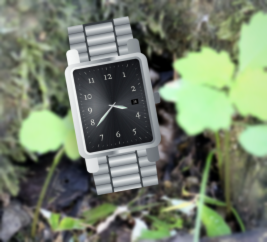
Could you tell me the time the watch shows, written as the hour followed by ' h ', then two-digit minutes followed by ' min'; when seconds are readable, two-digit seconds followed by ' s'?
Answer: 3 h 38 min
